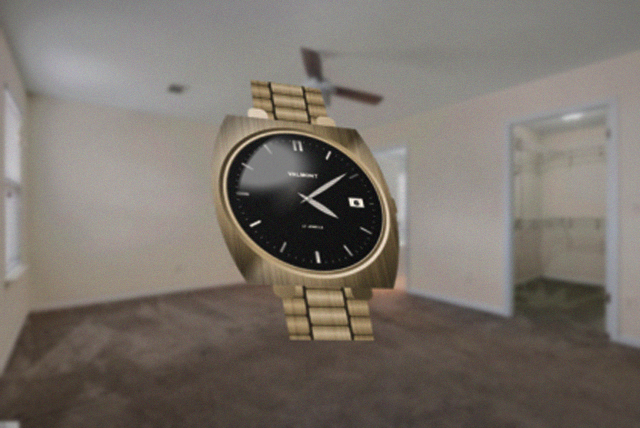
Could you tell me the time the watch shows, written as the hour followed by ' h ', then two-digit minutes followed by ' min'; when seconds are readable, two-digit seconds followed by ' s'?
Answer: 4 h 09 min
